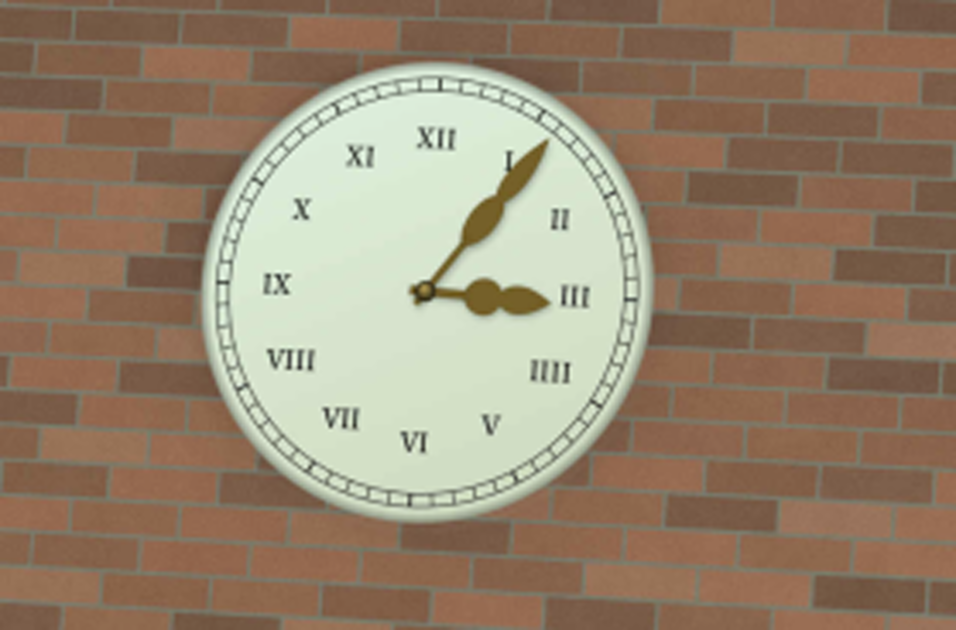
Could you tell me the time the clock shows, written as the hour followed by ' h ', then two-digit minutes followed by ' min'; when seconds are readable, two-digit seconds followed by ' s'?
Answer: 3 h 06 min
